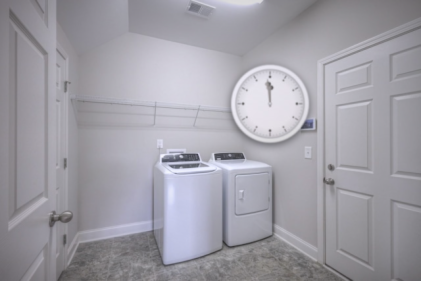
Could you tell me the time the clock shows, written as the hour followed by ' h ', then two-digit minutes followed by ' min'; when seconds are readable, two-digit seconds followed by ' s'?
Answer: 11 h 59 min
